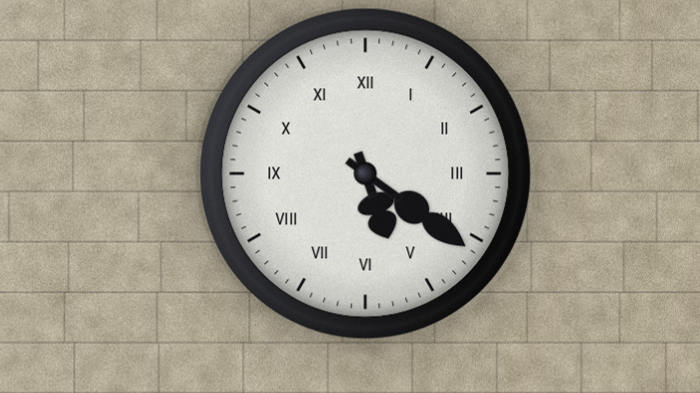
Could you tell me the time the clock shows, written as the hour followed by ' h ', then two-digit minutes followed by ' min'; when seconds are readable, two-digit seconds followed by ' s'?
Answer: 5 h 21 min
